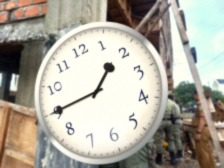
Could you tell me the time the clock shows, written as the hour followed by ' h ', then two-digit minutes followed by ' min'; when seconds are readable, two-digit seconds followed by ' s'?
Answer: 1 h 45 min
